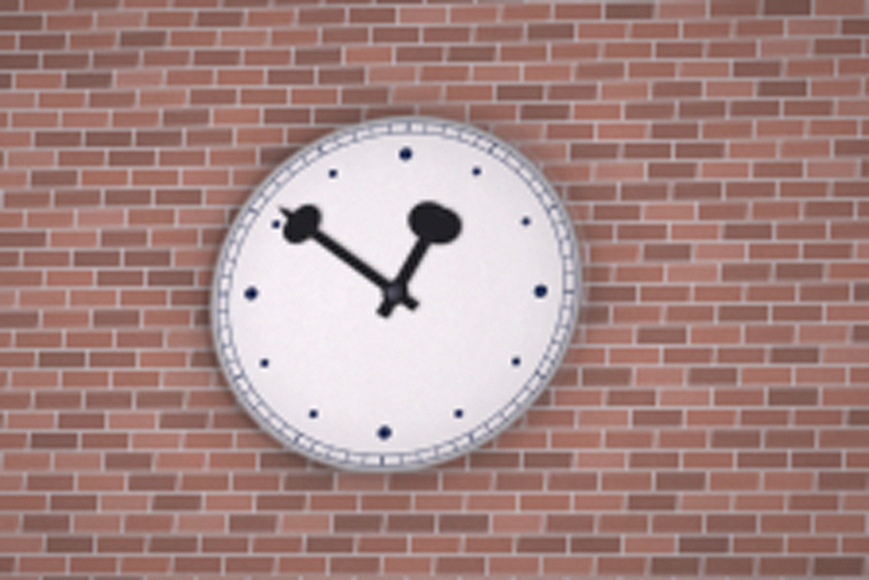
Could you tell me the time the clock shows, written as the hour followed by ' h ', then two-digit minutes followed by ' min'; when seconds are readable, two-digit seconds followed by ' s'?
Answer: 12 h 51 min
